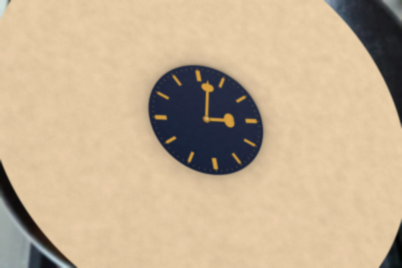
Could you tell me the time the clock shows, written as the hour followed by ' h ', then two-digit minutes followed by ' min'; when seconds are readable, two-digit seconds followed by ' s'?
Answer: 3 h 02 min
